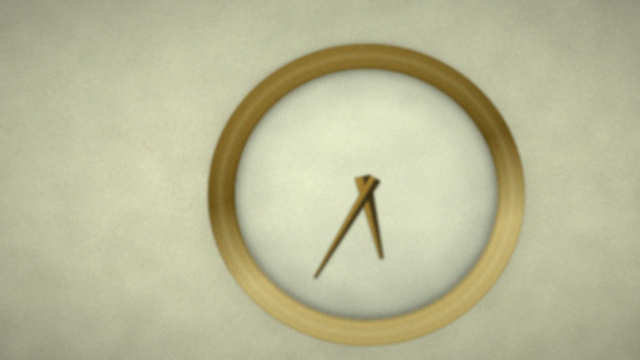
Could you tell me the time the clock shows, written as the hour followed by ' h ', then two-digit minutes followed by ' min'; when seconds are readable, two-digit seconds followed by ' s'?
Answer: 5 h 35 min
